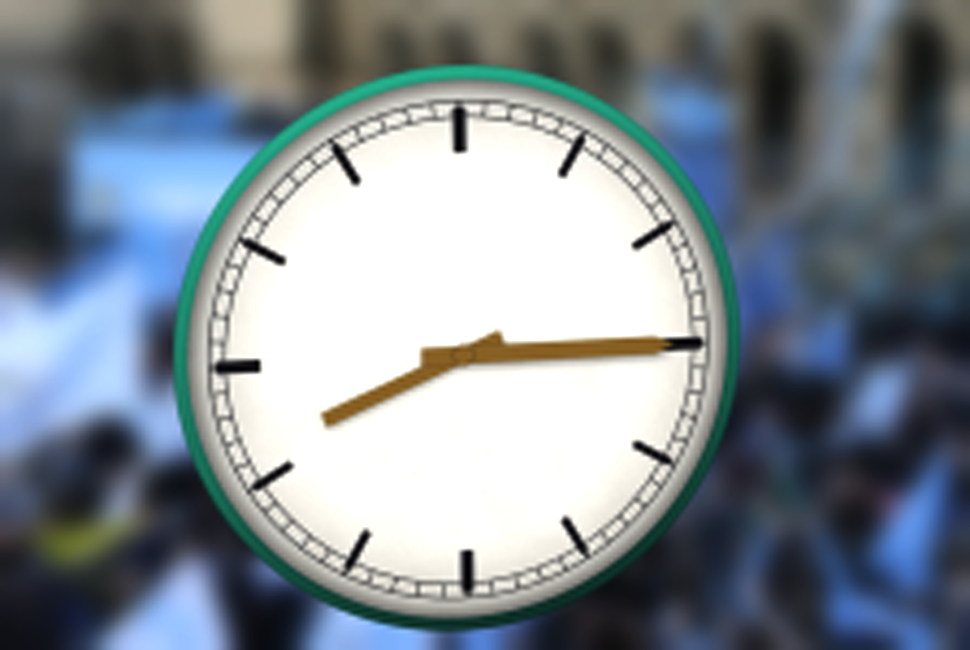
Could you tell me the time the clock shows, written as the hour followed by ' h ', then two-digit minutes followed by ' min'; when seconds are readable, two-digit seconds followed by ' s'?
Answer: 8 h 15 min
